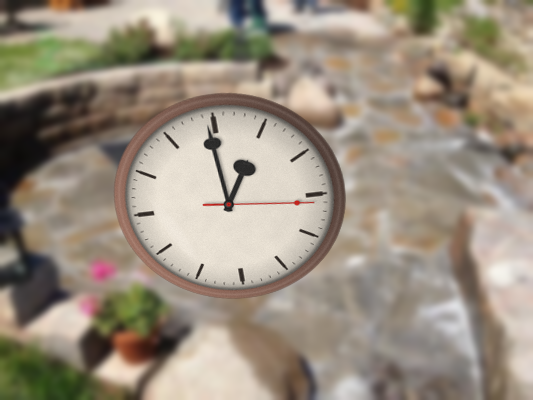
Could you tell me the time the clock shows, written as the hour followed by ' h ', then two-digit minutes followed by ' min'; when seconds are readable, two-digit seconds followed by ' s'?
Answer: 12 h 59 min 16 s
